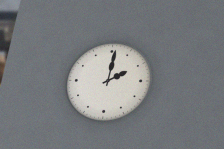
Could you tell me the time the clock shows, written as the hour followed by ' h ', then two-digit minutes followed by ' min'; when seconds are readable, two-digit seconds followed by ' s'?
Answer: 2 h 01 min
